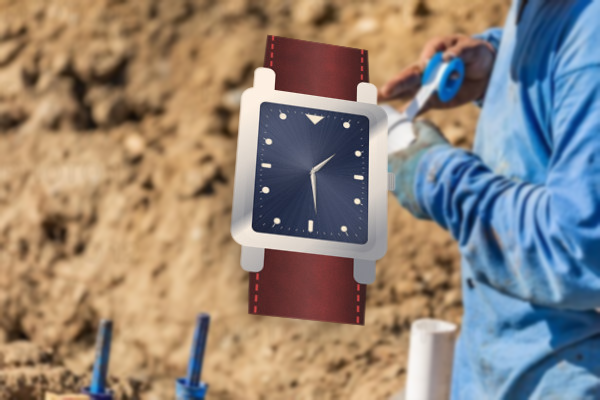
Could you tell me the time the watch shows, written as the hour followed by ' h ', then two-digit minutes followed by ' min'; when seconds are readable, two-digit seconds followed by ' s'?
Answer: 1 h 29 min
